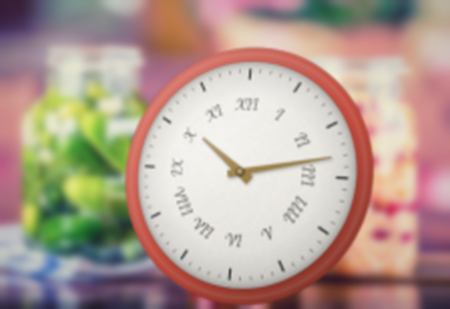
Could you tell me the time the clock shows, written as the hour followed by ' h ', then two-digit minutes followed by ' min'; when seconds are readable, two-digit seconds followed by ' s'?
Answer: 10 h 13 min
